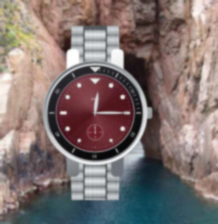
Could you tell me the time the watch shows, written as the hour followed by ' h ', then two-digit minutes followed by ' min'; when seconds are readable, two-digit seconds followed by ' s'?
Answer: 12 h 15 min
